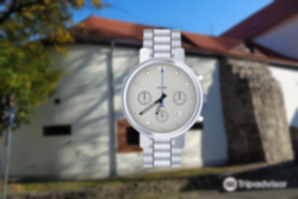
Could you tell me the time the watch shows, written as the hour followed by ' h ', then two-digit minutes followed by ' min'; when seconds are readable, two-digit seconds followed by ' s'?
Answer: 6 h 39 min
